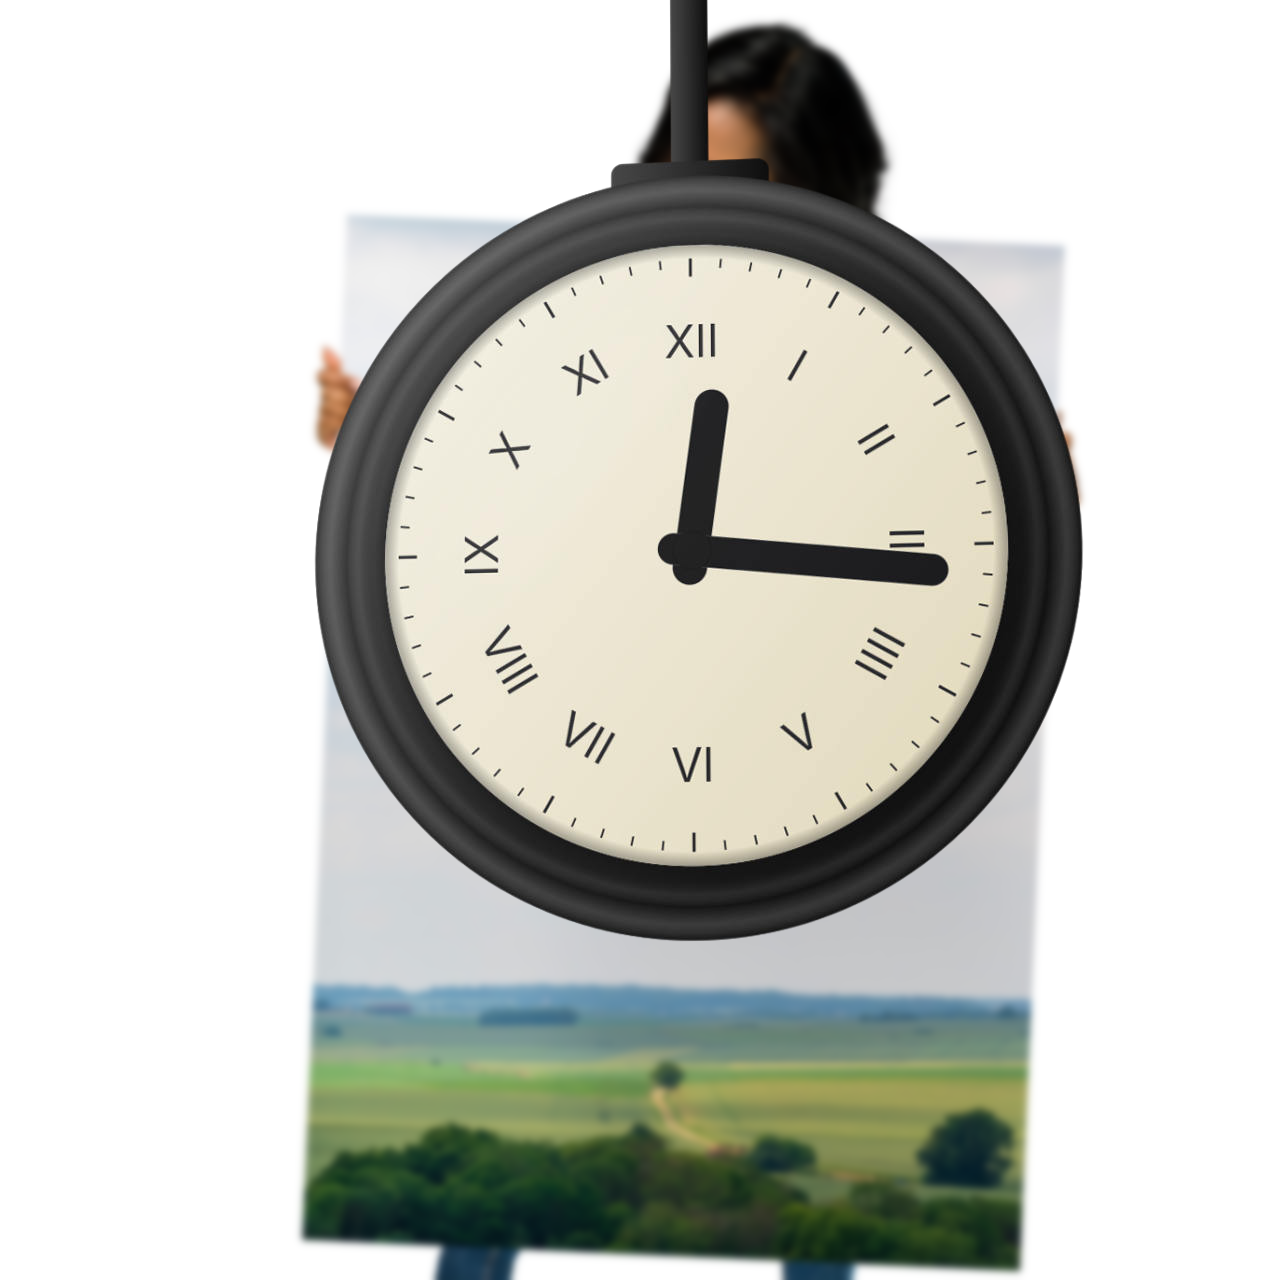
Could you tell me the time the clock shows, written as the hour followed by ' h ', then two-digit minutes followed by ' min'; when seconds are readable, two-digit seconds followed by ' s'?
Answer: 12 h 16 min
